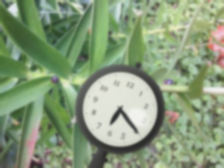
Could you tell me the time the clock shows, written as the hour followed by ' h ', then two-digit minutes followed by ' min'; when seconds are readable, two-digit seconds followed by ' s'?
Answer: 6 h 20 min
